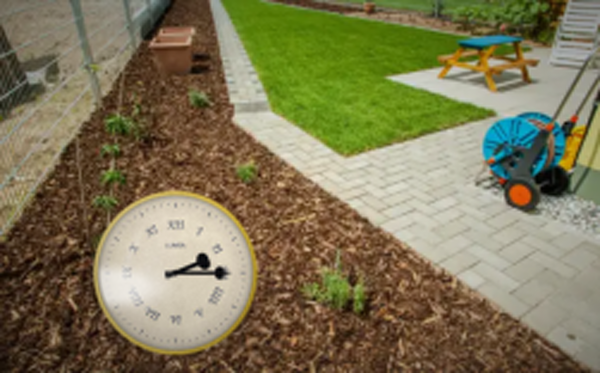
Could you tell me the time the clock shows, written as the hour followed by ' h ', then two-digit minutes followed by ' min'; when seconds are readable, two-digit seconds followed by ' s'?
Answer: 2 h 15 min
